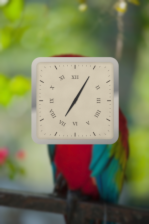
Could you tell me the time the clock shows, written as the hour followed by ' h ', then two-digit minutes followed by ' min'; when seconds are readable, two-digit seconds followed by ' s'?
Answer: 7 h 05 min
